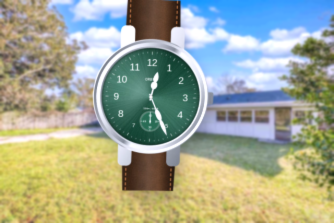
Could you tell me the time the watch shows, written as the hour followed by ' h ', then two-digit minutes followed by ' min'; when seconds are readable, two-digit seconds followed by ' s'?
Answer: 12 h 26 min
